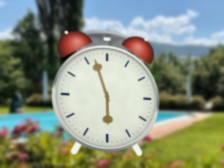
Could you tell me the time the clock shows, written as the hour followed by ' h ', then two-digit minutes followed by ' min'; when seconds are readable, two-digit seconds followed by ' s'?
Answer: 5 h 57 min
